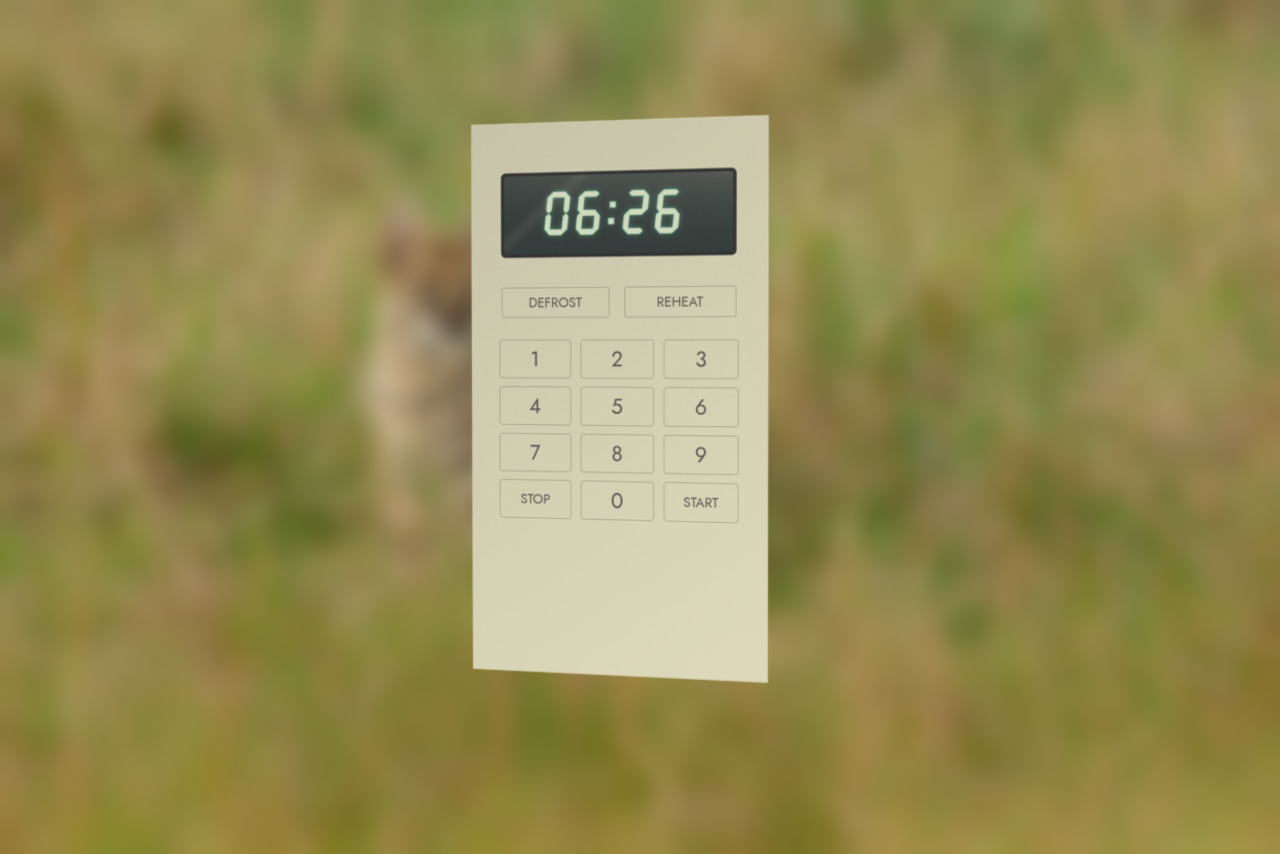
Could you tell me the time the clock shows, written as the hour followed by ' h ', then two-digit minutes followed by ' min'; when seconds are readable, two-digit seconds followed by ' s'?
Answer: 6 h 26 min
